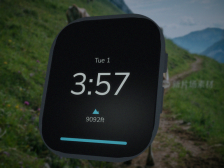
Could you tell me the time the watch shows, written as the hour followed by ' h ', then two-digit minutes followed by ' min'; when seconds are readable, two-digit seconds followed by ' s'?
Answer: 3 h 57 min
